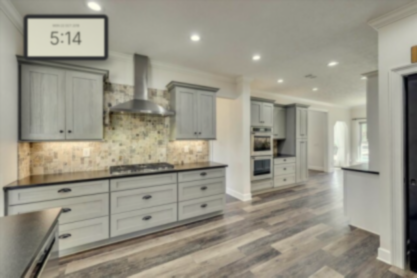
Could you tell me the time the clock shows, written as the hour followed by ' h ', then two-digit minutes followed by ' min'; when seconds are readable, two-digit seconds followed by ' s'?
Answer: 5 h 14 min
